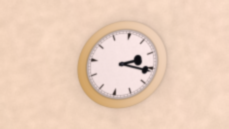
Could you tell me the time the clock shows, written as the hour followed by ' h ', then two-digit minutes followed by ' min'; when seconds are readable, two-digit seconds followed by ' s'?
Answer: 2 h 16 min
